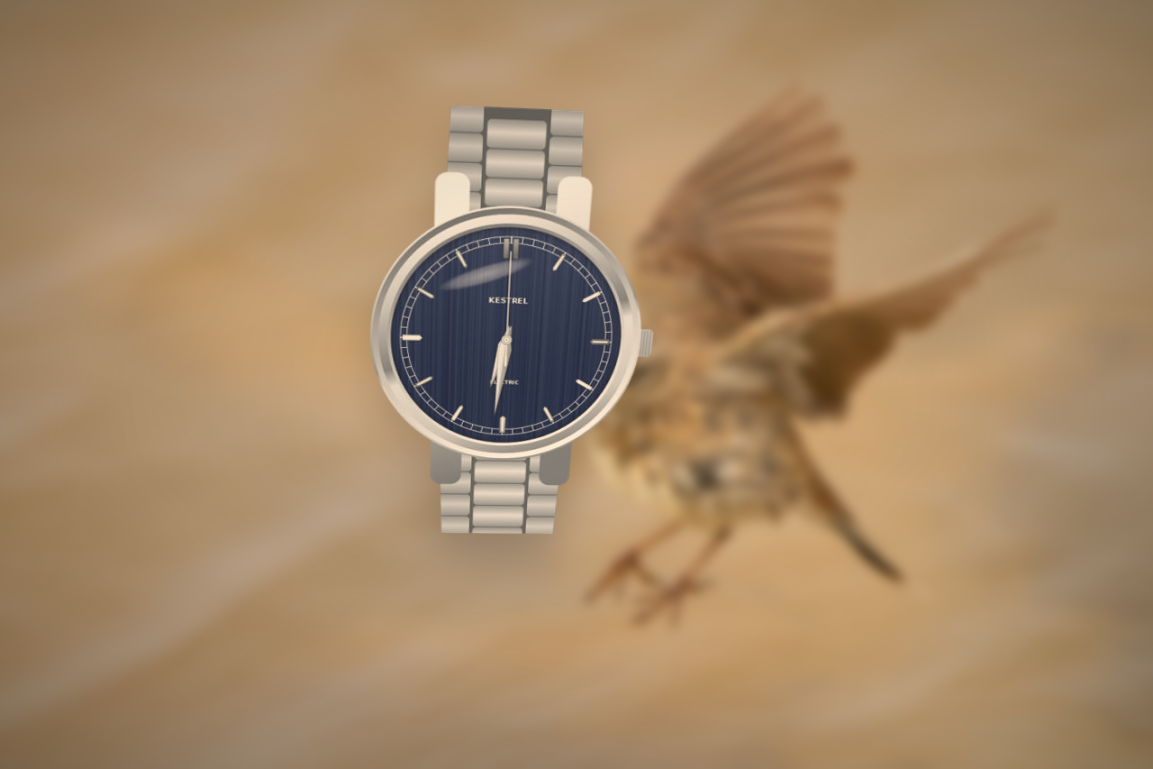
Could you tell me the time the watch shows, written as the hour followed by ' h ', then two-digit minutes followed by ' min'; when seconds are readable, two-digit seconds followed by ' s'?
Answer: 6 h 31 min 00 s
